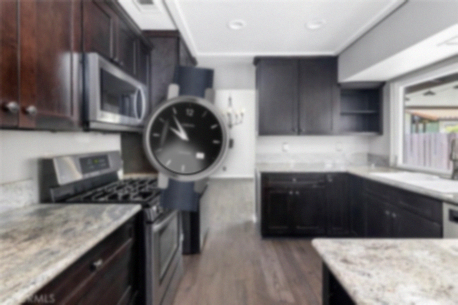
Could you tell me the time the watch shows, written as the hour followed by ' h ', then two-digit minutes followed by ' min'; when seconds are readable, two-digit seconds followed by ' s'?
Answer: 9 h 54 min
